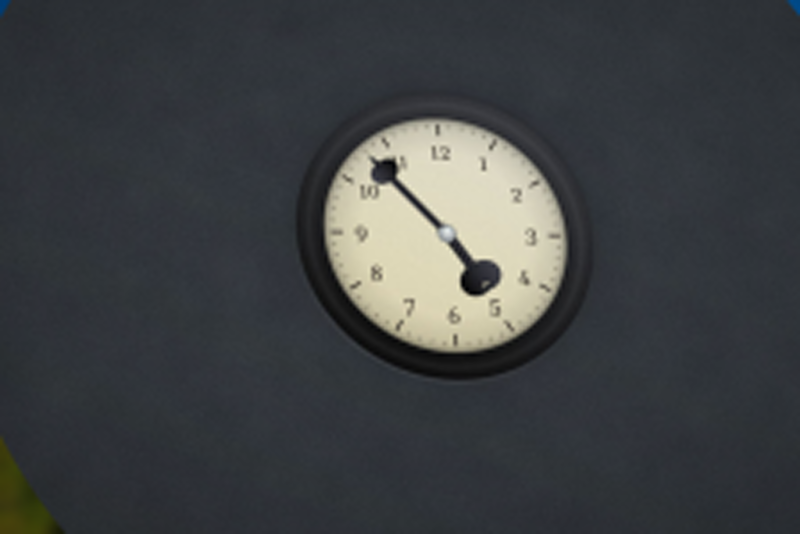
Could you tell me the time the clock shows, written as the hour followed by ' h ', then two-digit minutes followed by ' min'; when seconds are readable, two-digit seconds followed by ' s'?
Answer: 4 h 53 min
